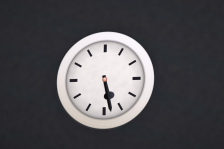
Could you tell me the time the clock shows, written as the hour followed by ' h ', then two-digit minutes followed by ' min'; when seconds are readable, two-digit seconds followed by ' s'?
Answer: 5 h 28 min
